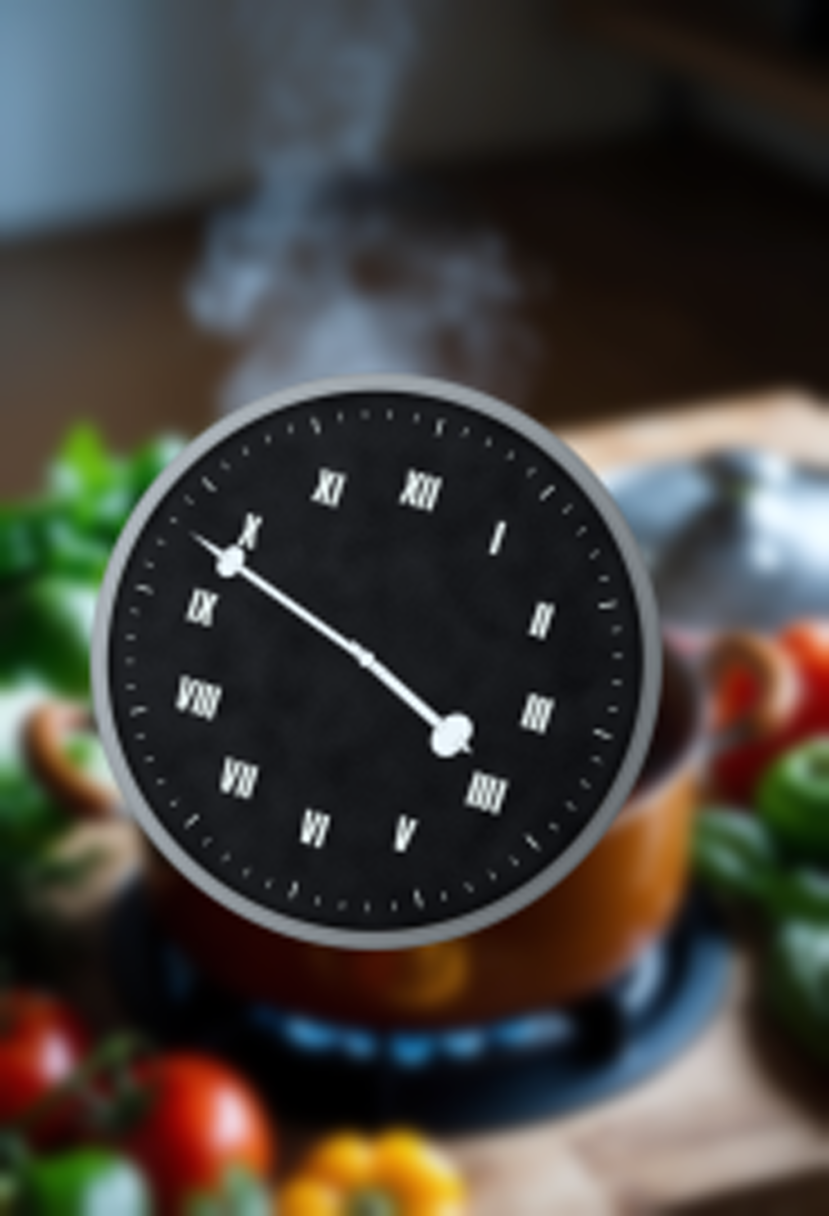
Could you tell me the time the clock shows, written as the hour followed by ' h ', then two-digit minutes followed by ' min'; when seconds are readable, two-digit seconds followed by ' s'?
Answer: 3 h 48 min
